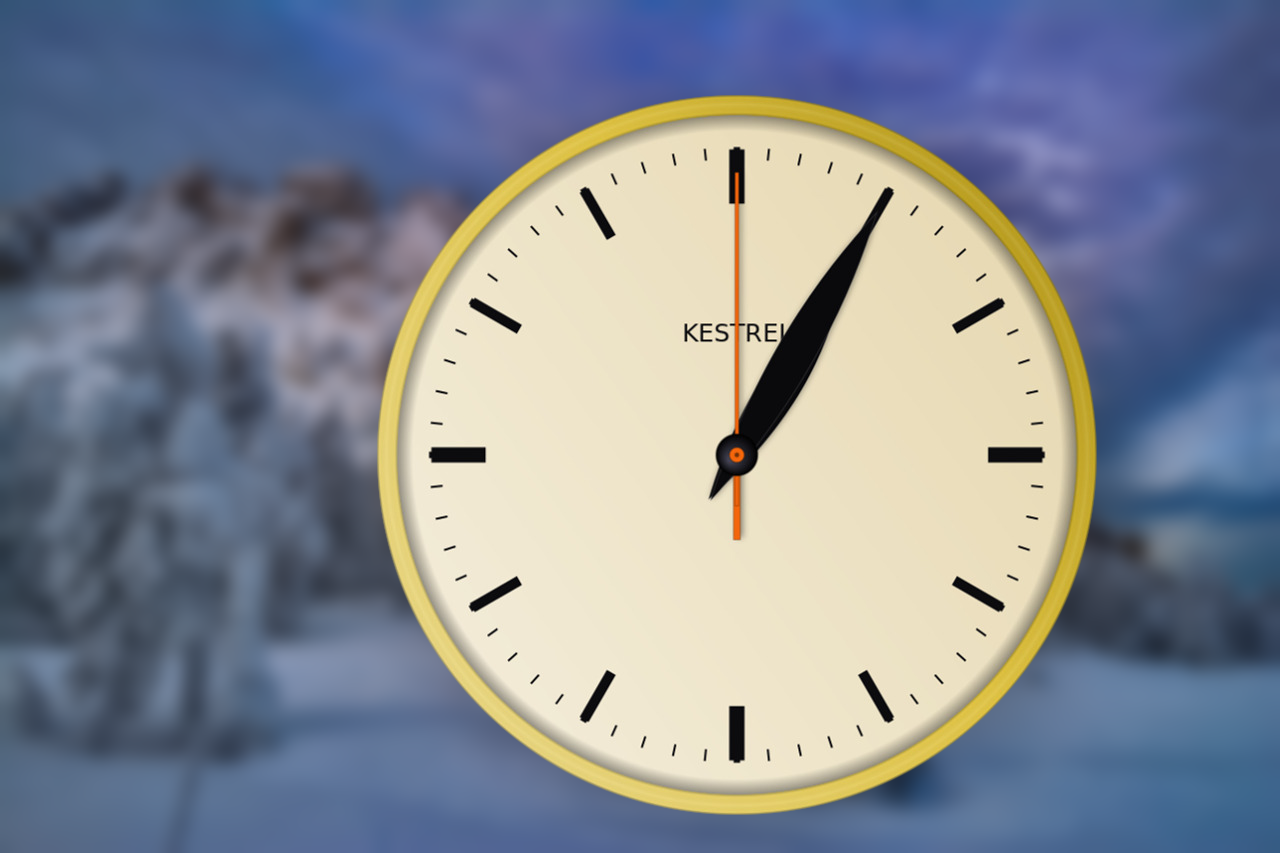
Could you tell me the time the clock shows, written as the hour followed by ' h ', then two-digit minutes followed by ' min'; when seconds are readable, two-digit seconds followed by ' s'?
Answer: 1 h 05 min 00 s
